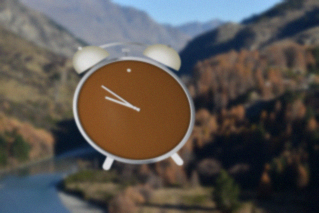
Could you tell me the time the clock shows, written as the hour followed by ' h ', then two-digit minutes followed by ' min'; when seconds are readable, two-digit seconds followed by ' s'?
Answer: 9 h 52 min
